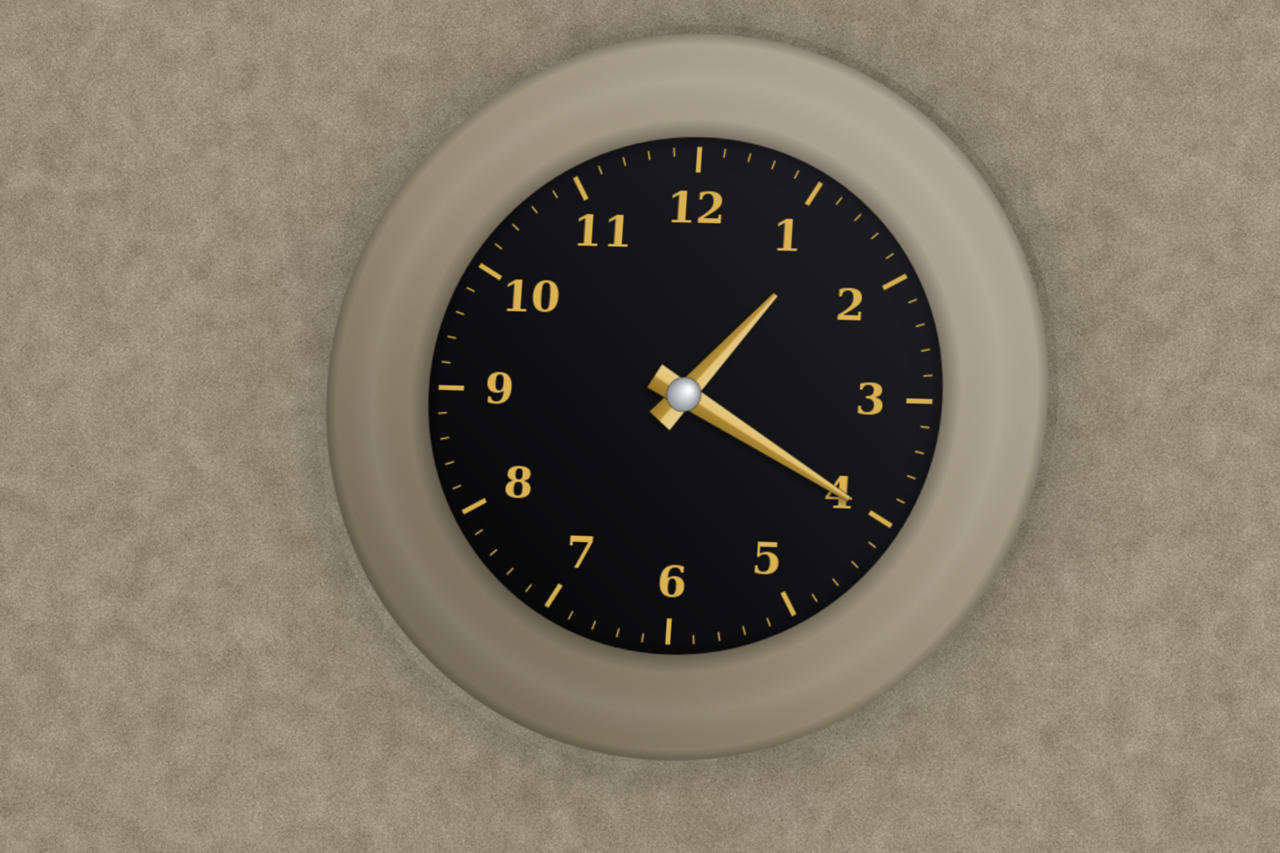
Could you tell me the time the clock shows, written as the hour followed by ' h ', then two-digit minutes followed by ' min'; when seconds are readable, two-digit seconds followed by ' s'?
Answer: 1 h 20 min
